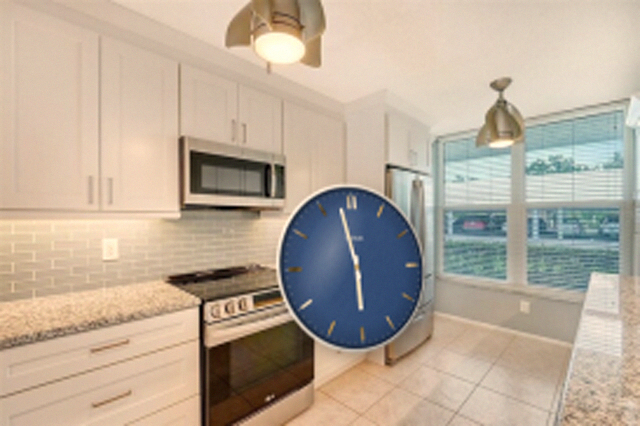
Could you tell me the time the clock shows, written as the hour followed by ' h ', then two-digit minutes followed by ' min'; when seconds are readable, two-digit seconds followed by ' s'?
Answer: 5 h 58 min
